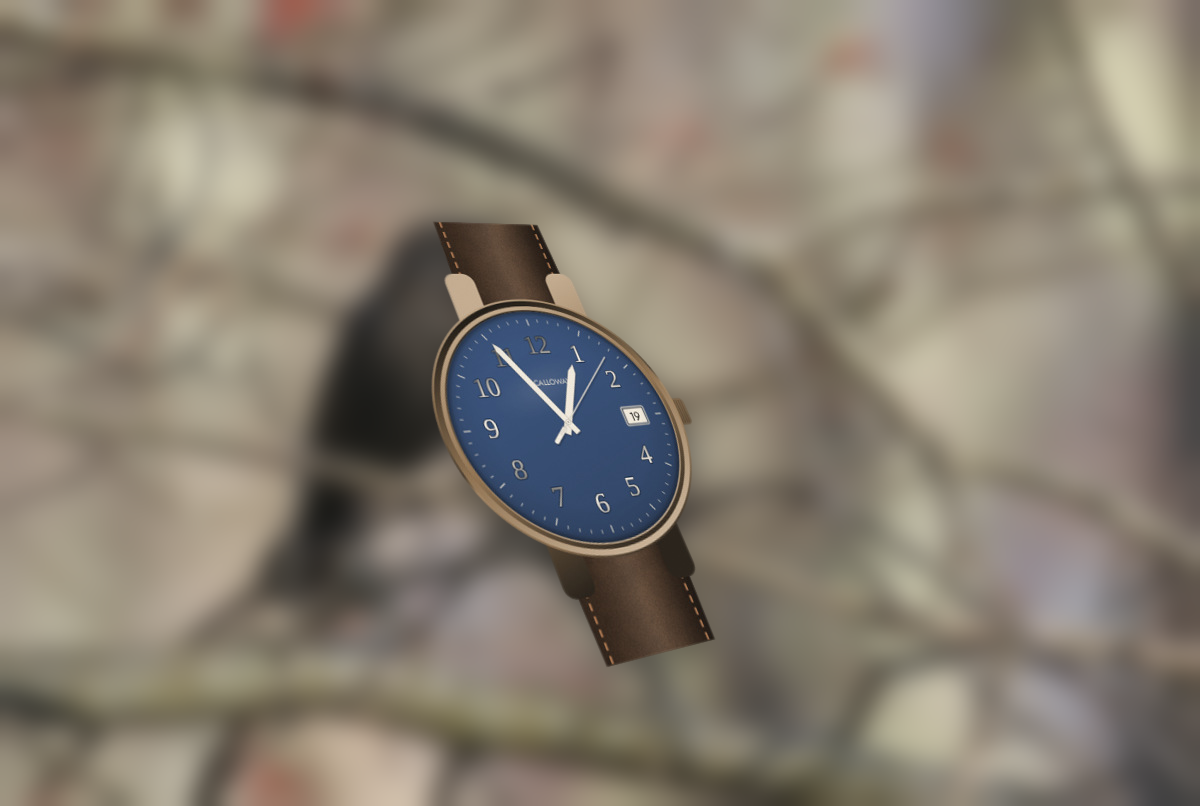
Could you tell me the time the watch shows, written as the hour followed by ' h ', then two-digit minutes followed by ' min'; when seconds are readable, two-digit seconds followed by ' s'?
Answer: 12 h 55 min 08 s
